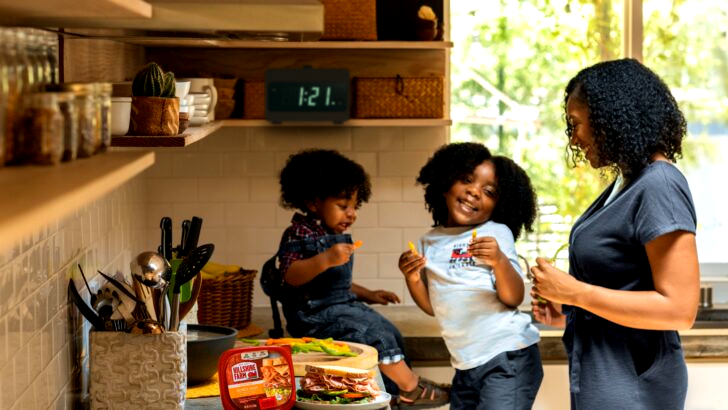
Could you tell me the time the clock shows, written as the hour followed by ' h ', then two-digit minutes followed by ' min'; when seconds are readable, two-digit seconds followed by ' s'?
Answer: 1 h 21 min
